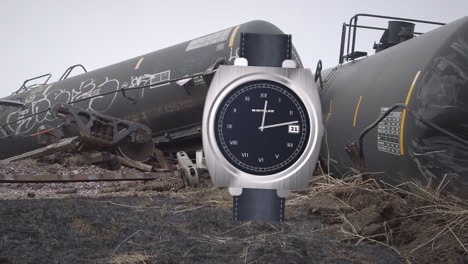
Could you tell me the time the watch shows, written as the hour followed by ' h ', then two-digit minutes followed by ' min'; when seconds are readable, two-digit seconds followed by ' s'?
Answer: 12 h 13 min
